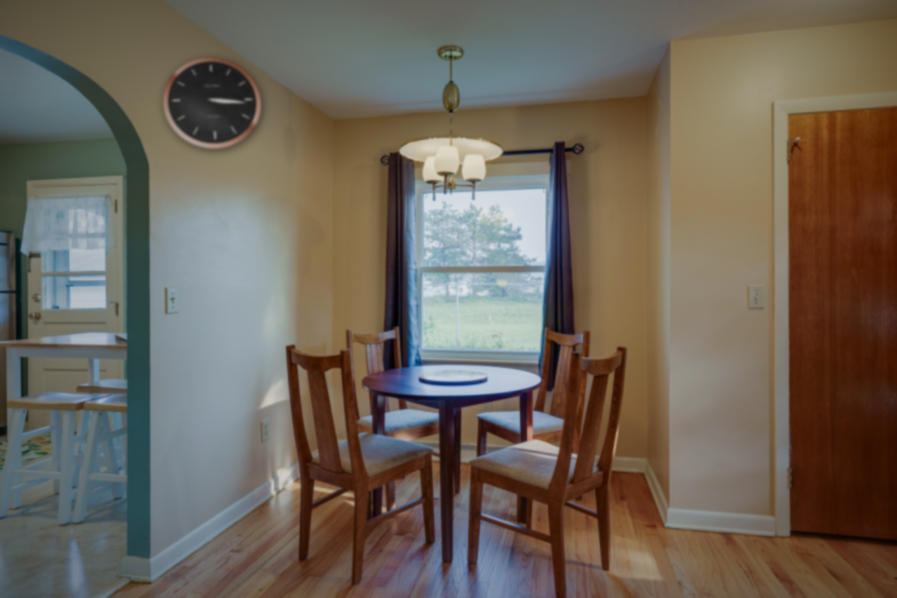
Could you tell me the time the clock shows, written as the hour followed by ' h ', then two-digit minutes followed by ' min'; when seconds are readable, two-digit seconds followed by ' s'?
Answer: 3 h 16 min
